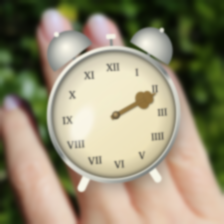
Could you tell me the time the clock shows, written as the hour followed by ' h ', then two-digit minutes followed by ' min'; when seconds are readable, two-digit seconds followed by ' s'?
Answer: 2 h 11 min
